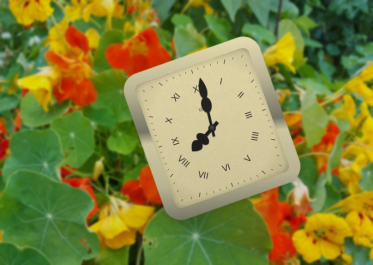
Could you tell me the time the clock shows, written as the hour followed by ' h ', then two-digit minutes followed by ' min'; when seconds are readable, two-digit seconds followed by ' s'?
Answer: 8 h 01 min
